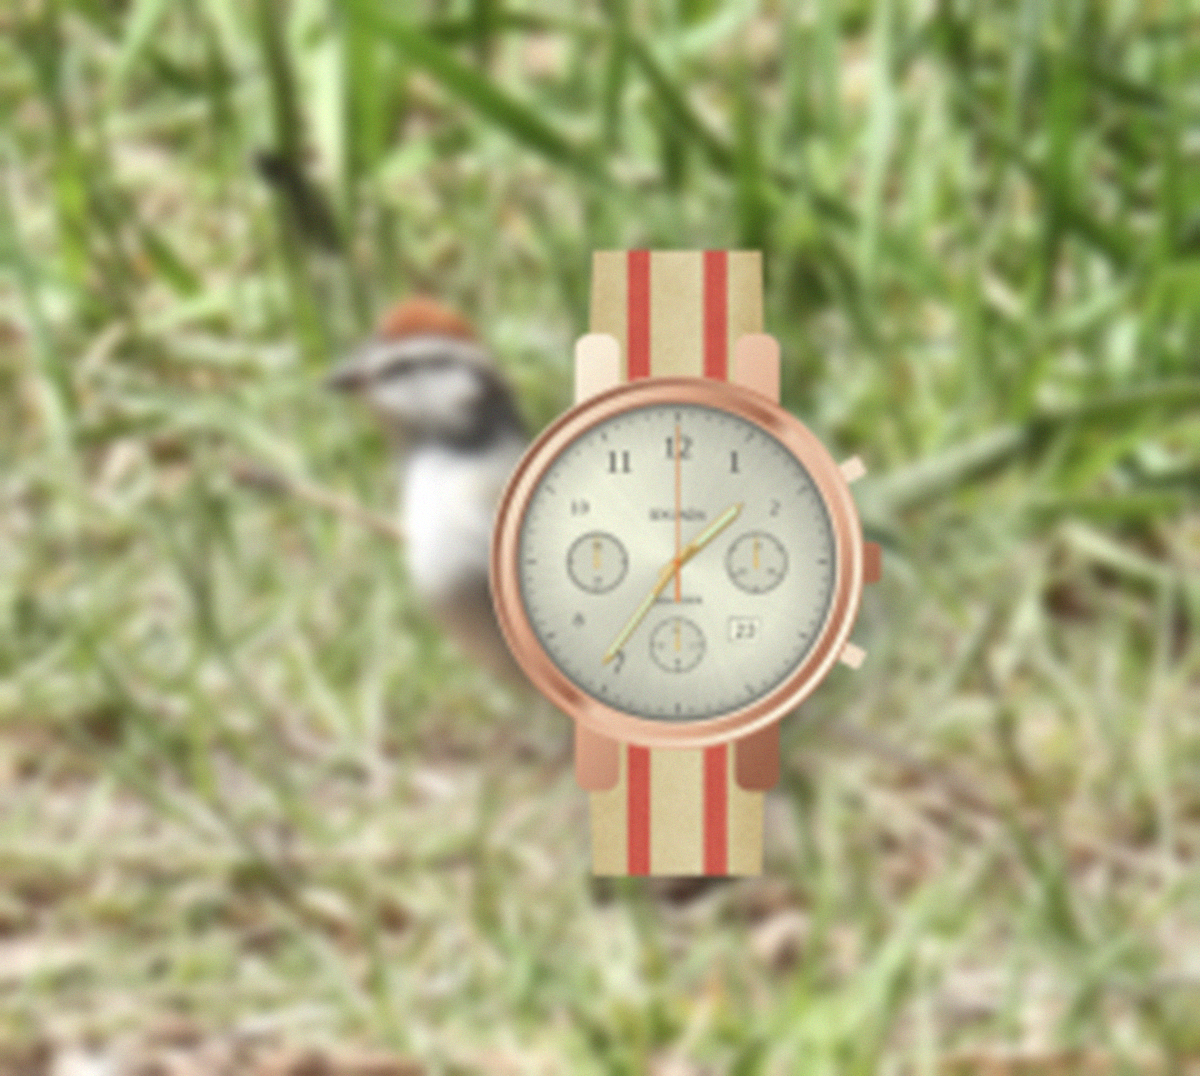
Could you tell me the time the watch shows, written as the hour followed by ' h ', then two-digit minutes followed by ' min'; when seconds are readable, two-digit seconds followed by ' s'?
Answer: 1 h 36 min
